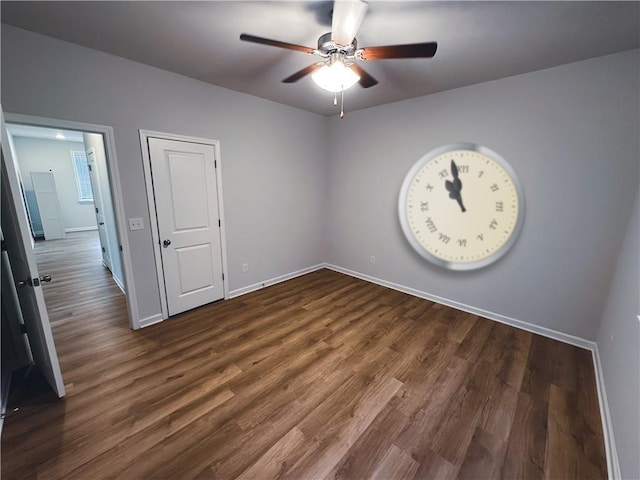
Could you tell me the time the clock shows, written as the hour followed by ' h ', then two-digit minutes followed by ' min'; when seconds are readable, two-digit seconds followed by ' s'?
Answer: 10 h 58 min
